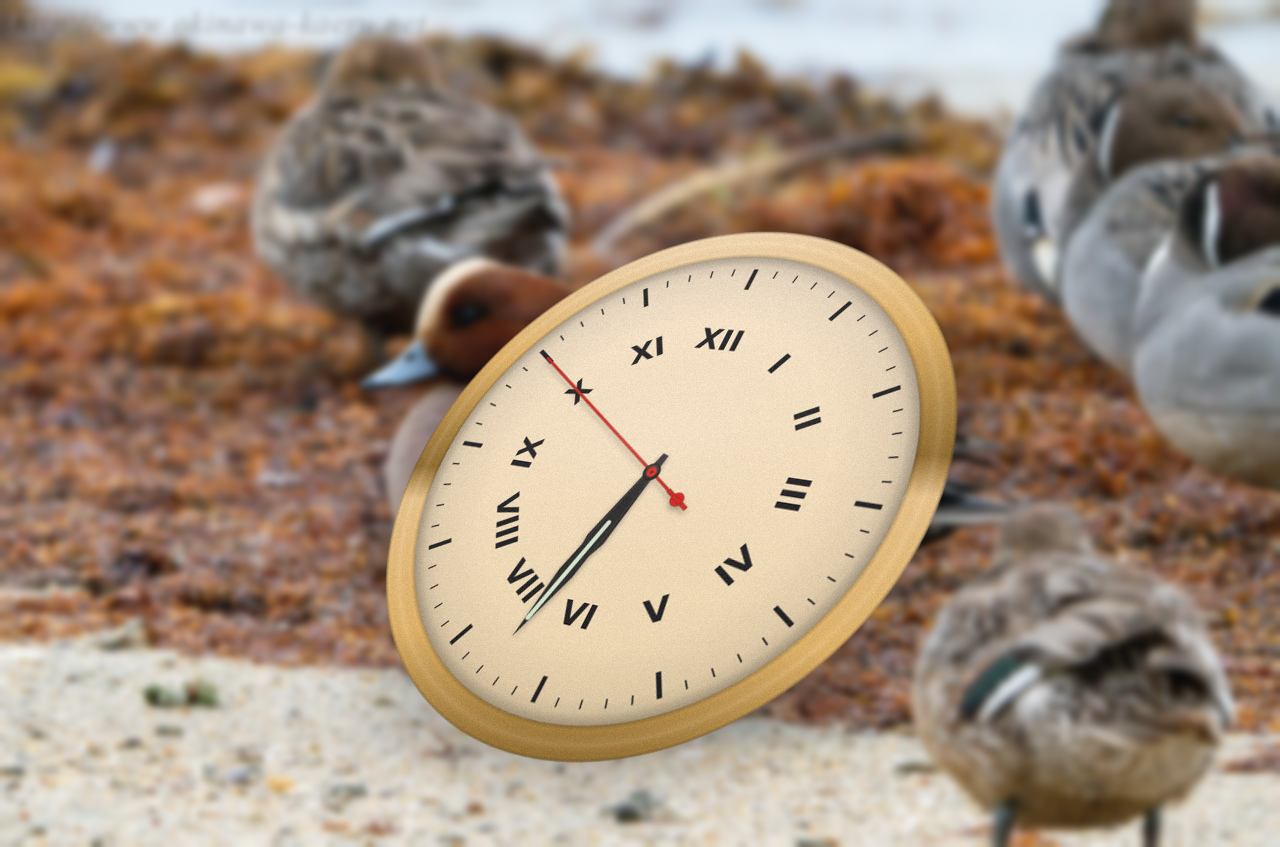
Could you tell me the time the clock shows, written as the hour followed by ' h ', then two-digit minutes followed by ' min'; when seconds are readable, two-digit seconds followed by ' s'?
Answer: 6 h 32 min 50 s
